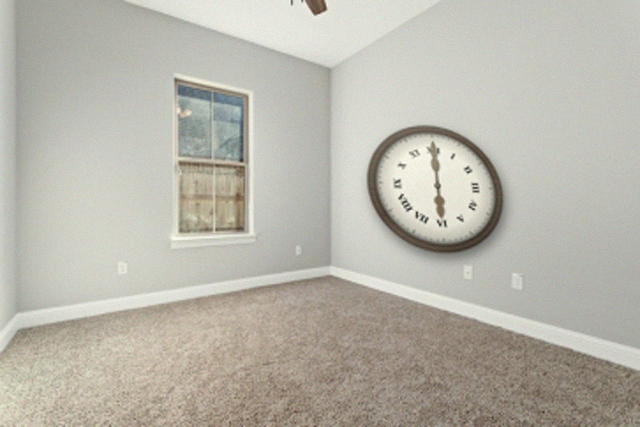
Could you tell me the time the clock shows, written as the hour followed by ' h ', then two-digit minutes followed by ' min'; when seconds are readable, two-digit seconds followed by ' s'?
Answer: 6 h 00 min
